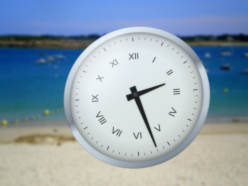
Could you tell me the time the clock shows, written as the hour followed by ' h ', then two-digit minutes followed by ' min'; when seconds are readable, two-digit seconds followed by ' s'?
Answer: 2 h 27 min
